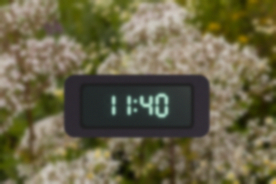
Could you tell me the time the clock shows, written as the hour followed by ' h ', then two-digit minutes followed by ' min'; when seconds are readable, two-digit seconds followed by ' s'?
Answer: 11 h 40 min
